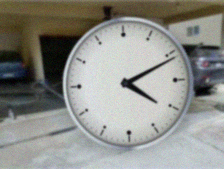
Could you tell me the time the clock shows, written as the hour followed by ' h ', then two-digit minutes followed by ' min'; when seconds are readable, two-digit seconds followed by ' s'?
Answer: 4 h 11 min
